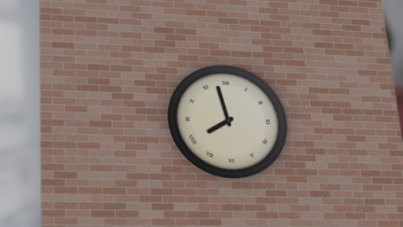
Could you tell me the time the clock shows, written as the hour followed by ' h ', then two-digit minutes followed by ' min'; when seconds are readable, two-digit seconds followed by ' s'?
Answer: 7 h 58 min
